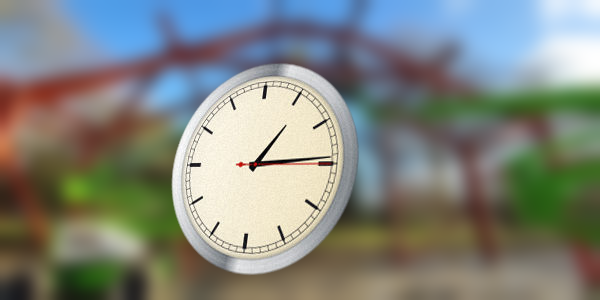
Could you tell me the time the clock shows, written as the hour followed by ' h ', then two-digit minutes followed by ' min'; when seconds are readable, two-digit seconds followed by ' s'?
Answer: 1 h 14 min 15 s
